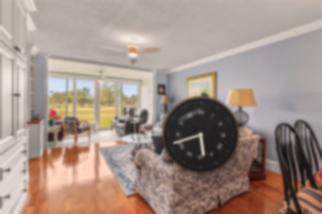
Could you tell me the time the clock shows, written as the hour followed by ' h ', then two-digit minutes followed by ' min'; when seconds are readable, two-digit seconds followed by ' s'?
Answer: 5 h 42 min
